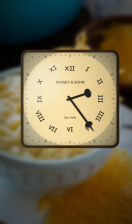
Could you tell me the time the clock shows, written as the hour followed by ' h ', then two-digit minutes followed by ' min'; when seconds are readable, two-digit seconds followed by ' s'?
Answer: 2 h 24 min
